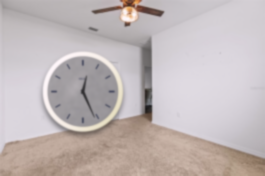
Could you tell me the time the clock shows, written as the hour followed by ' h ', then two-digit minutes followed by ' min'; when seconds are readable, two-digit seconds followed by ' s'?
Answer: 12 h 26 min
